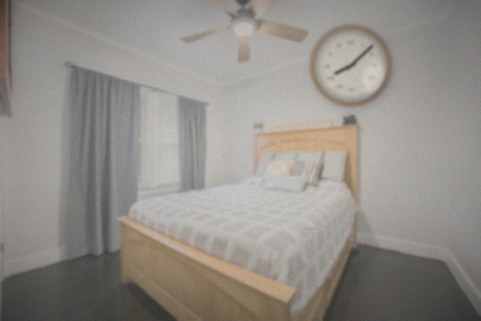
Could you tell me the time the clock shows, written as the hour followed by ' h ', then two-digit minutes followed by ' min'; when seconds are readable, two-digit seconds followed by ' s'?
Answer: 8 h 08 min
